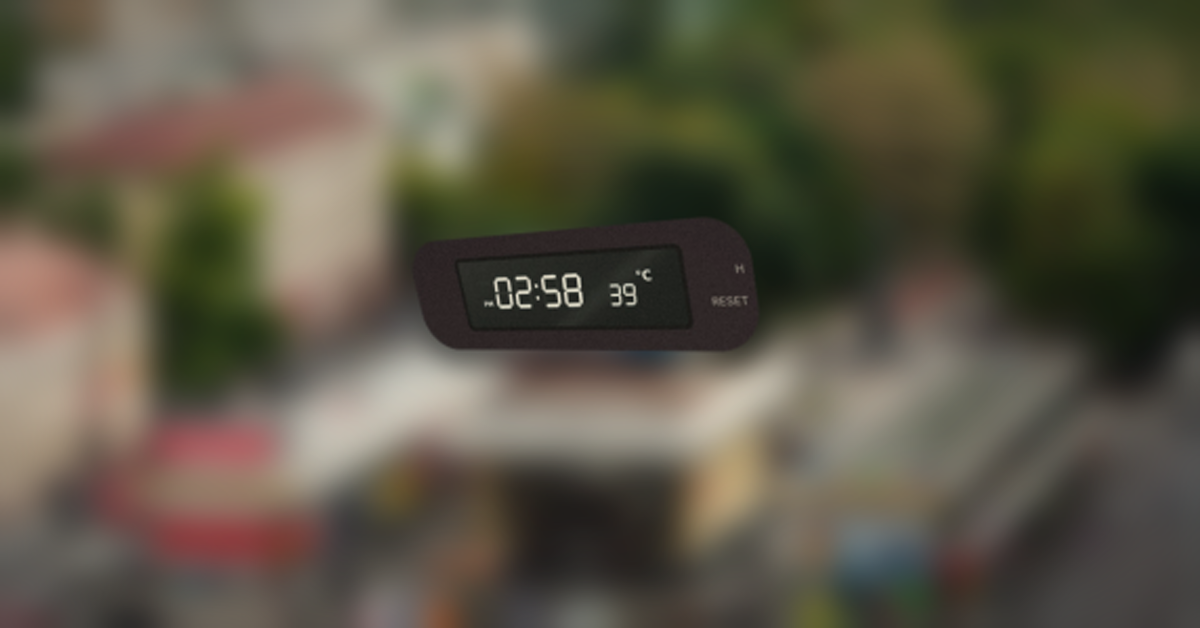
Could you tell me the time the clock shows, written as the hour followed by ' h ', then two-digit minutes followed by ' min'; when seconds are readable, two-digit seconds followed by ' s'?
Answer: 2 h 58 min
